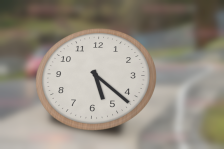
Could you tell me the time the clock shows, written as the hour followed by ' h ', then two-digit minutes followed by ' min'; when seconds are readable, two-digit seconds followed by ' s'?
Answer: 5 h 22 min
